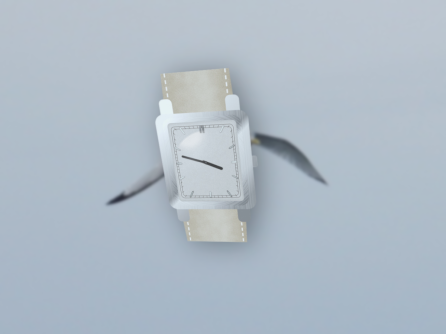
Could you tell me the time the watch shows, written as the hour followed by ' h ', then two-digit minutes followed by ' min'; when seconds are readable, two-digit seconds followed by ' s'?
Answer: 3 h 48 min
